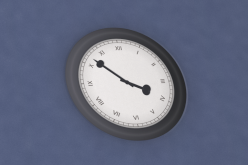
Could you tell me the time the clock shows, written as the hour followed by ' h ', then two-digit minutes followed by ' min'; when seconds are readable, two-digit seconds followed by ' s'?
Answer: 3 h 52 min
